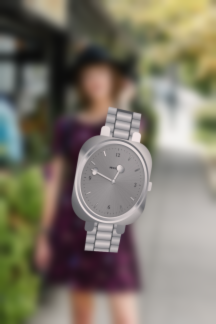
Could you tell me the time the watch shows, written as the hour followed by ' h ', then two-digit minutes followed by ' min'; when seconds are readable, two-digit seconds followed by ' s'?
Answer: 12 h 48 min
